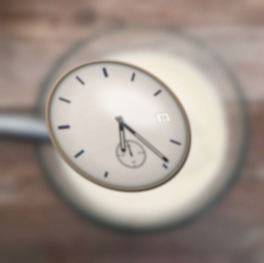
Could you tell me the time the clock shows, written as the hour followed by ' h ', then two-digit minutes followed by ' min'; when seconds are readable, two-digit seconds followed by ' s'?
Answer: 6 h 24 min
